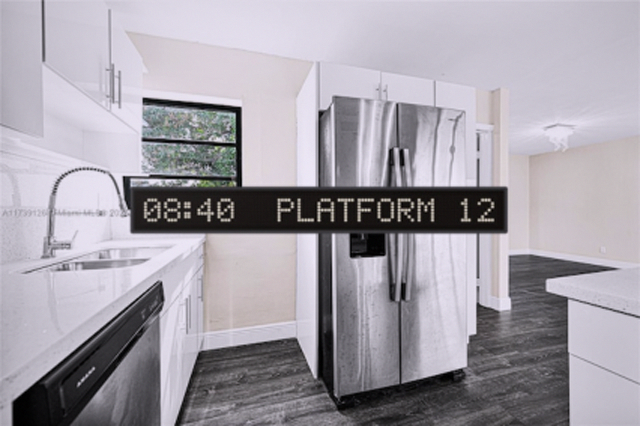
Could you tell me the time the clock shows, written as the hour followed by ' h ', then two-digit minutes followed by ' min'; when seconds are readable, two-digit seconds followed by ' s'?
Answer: 8 h 40 min
